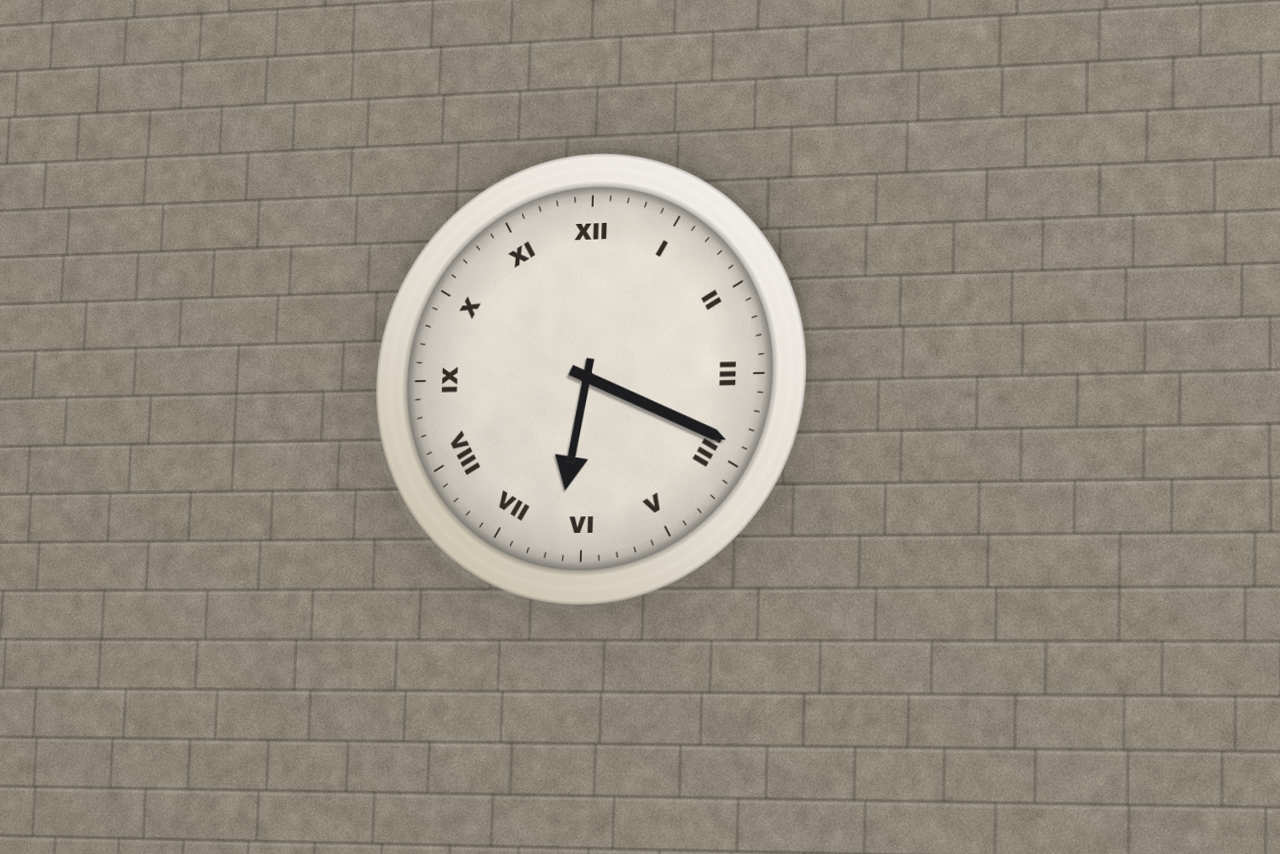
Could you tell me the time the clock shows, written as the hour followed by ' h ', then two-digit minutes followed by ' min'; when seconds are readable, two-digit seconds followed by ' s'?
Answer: 6 h 19 min
